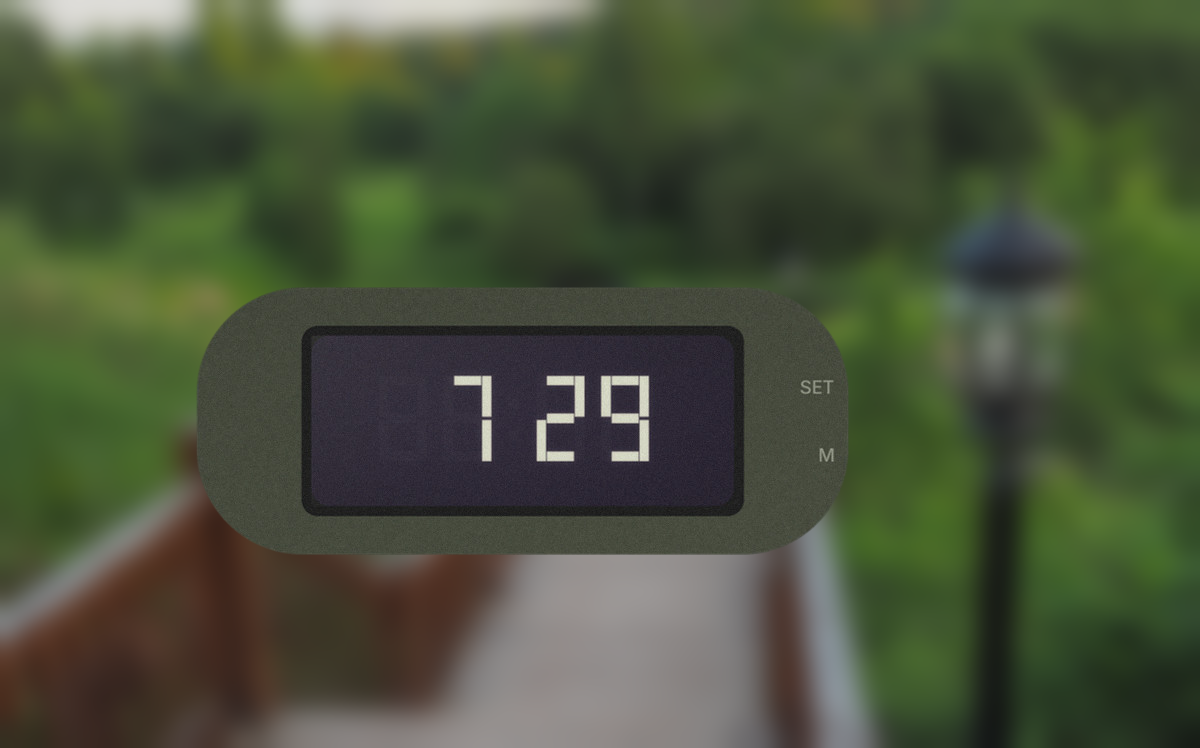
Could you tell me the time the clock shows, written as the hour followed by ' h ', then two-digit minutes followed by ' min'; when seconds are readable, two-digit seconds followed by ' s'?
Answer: 7 h 29 min
